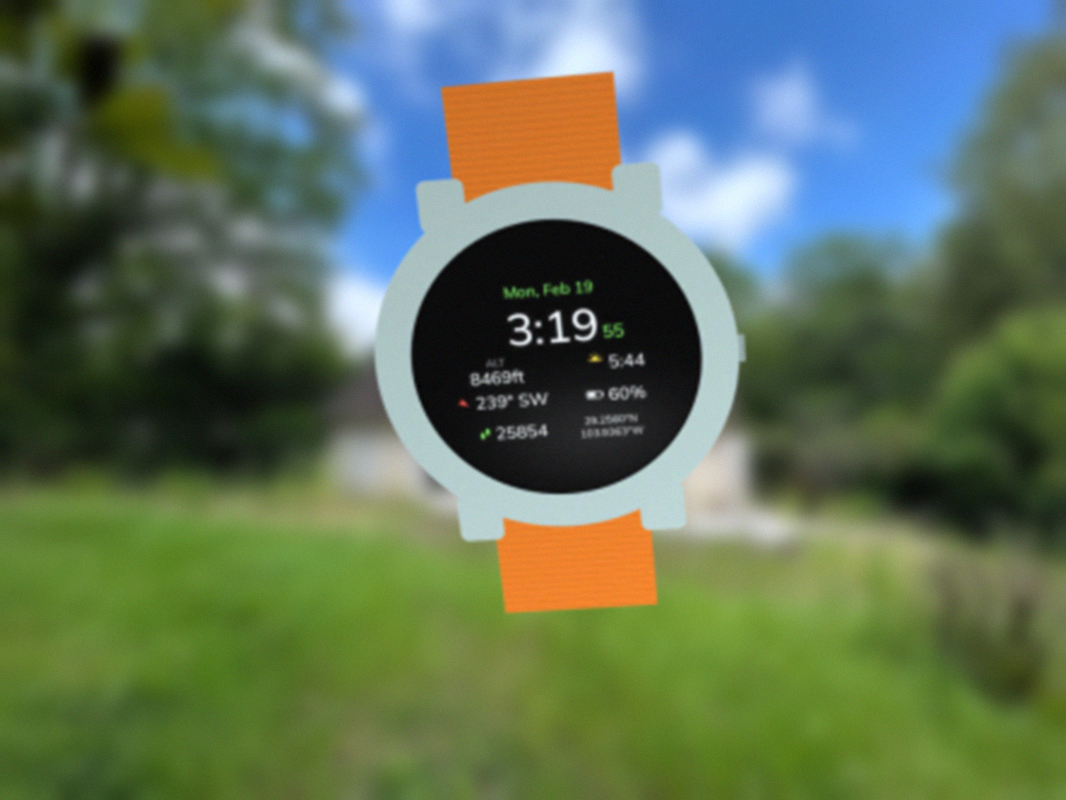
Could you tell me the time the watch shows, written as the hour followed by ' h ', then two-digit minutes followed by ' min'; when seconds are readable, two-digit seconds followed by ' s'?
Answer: 3 h 19 min
